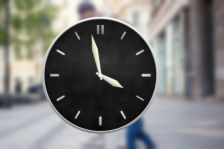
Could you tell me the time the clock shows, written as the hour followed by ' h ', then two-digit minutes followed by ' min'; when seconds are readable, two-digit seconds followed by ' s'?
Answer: 3 h 58 min
